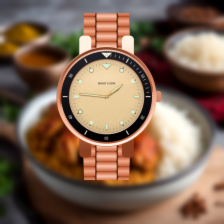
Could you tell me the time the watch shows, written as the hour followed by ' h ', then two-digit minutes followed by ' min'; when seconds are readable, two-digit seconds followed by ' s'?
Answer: 1 h 46 min
